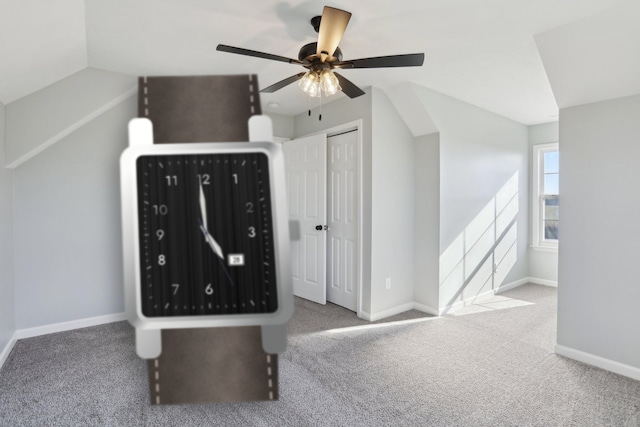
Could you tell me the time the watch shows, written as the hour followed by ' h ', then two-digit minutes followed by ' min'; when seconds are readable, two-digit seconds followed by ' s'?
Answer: 4 h 59 min 26 s
